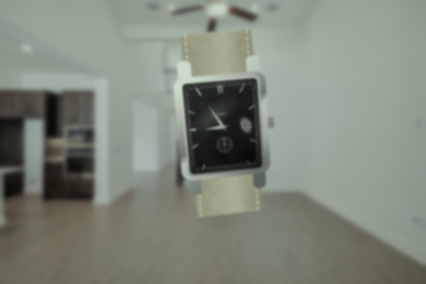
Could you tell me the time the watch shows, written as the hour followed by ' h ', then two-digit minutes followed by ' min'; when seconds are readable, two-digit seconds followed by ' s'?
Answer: 8 h 55 min
